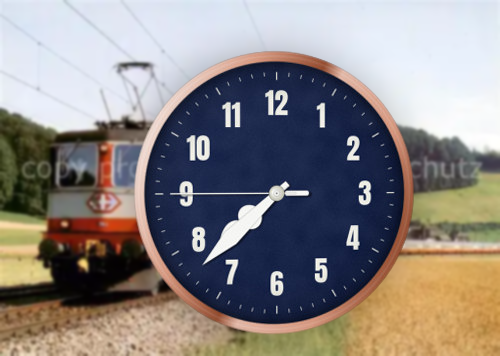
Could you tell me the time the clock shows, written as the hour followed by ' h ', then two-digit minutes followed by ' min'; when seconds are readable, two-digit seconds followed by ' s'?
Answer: 7 h 37 min 45 s
